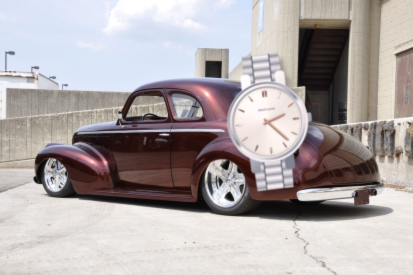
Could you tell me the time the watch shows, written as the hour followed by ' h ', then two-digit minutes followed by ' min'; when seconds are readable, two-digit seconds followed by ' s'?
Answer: 2 h 23 min
